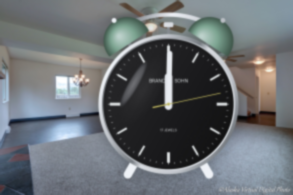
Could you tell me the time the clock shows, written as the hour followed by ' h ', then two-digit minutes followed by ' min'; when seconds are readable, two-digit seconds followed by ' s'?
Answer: 12 h 00 min 13 s
